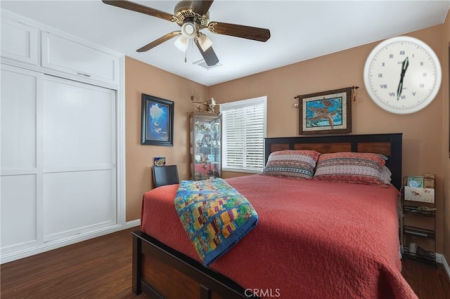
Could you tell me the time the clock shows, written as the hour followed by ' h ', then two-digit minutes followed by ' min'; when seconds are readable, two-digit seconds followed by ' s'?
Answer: 12 h 32 min
